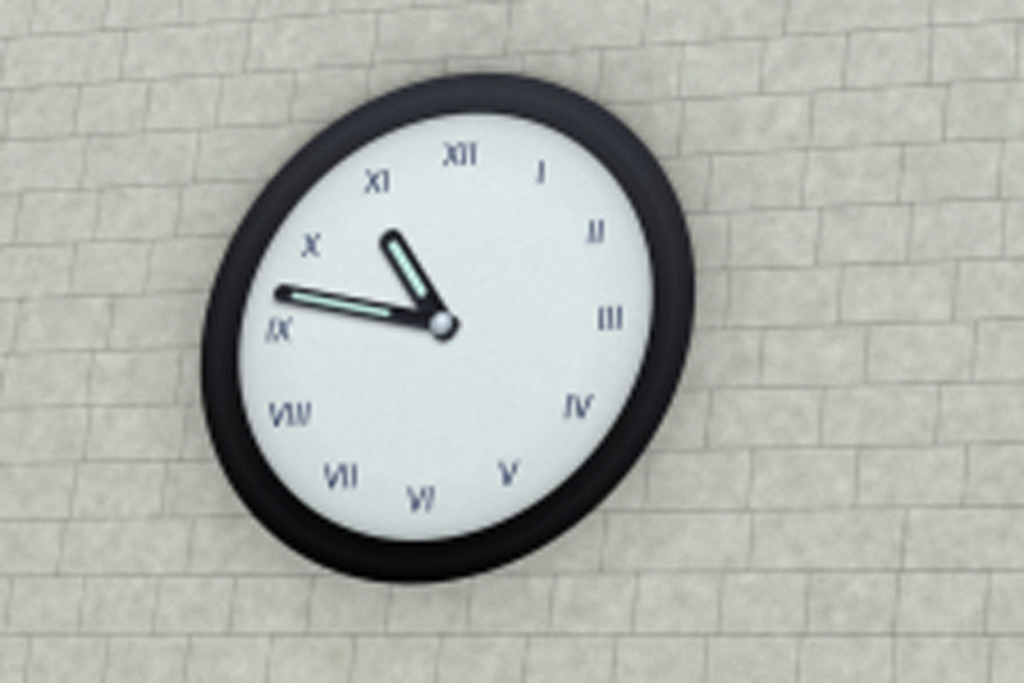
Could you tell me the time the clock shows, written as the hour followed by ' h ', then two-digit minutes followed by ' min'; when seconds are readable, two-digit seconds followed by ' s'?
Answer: 10 h 47 min
